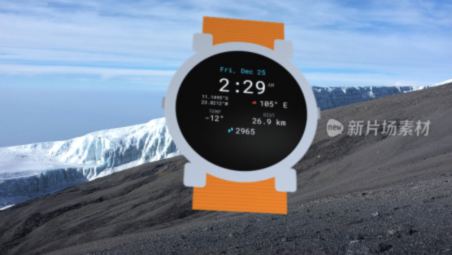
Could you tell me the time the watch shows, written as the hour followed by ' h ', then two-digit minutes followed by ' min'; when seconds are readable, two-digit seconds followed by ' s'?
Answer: 2 h 29 min
